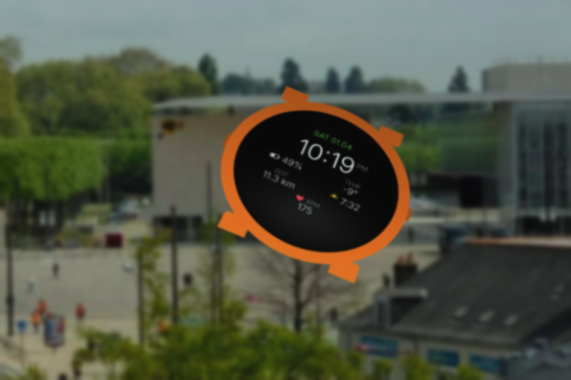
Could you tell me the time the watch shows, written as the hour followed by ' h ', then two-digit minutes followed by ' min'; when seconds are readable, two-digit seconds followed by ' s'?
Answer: 10 h 19 min
